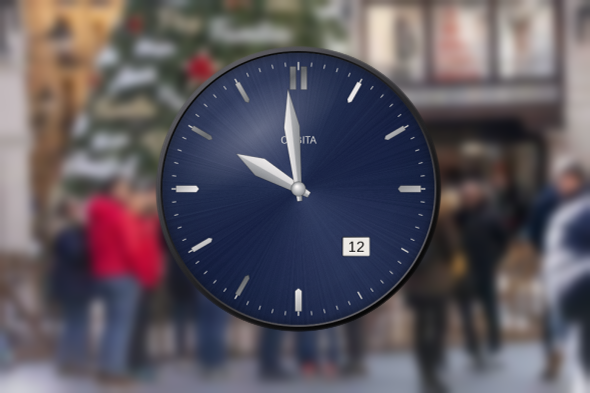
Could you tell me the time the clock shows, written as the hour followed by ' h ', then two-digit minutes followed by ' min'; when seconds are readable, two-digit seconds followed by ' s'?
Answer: 9 h 59 min
